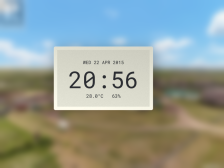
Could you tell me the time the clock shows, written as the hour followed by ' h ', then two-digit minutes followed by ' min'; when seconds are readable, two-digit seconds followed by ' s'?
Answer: 20 h 56 min
